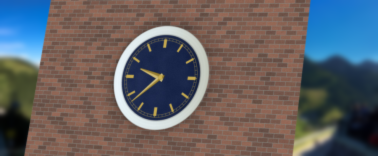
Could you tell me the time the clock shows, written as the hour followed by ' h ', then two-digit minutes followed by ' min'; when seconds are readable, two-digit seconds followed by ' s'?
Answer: 9 h 38 min
